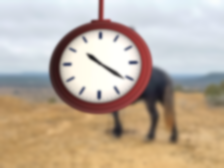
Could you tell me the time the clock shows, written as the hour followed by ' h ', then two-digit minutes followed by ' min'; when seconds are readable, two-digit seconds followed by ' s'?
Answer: 10 h 21 min
